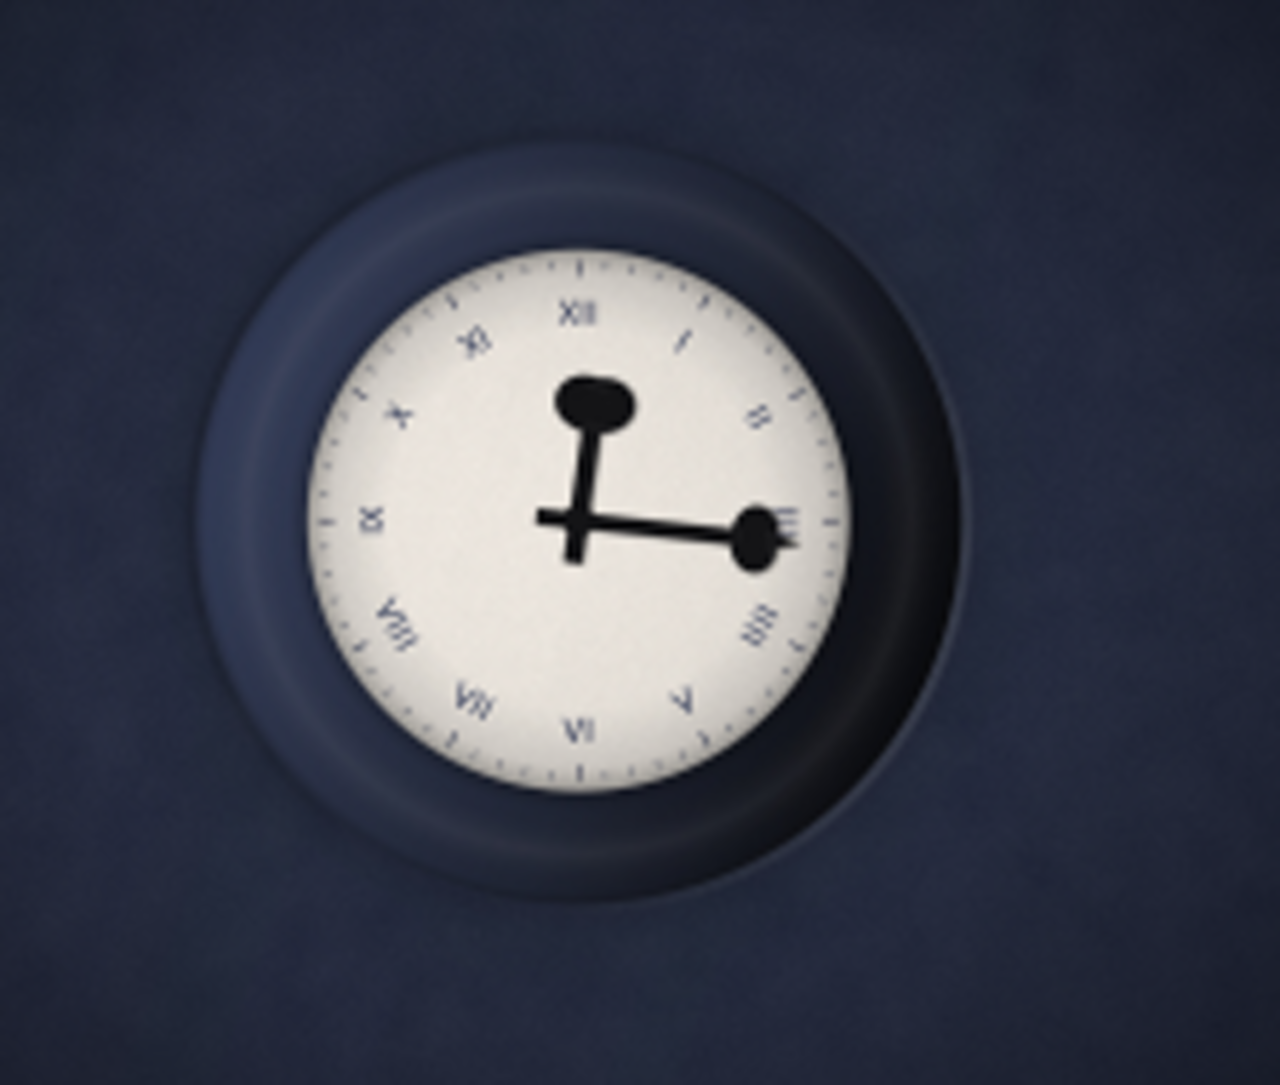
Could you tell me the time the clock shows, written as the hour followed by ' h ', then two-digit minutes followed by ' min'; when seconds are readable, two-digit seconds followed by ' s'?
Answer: 12 h 16 min
